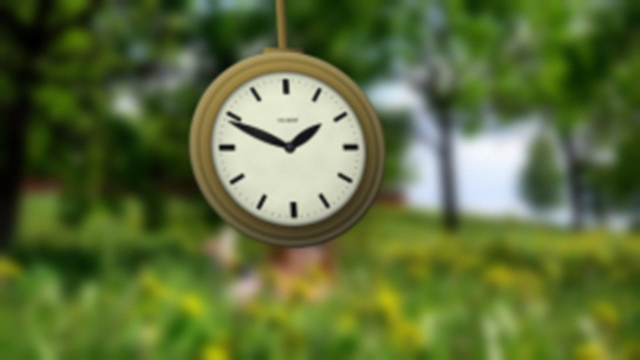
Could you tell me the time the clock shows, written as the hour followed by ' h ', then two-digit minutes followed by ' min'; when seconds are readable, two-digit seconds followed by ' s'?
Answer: 1 h 49 min
